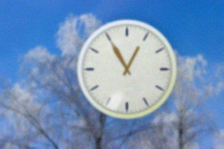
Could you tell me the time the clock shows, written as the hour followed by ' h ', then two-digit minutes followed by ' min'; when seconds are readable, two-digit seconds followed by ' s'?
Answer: 12 h 55 min
